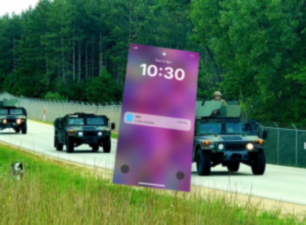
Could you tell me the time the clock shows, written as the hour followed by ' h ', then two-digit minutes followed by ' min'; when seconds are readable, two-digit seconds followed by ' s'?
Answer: 10 h 30 min
